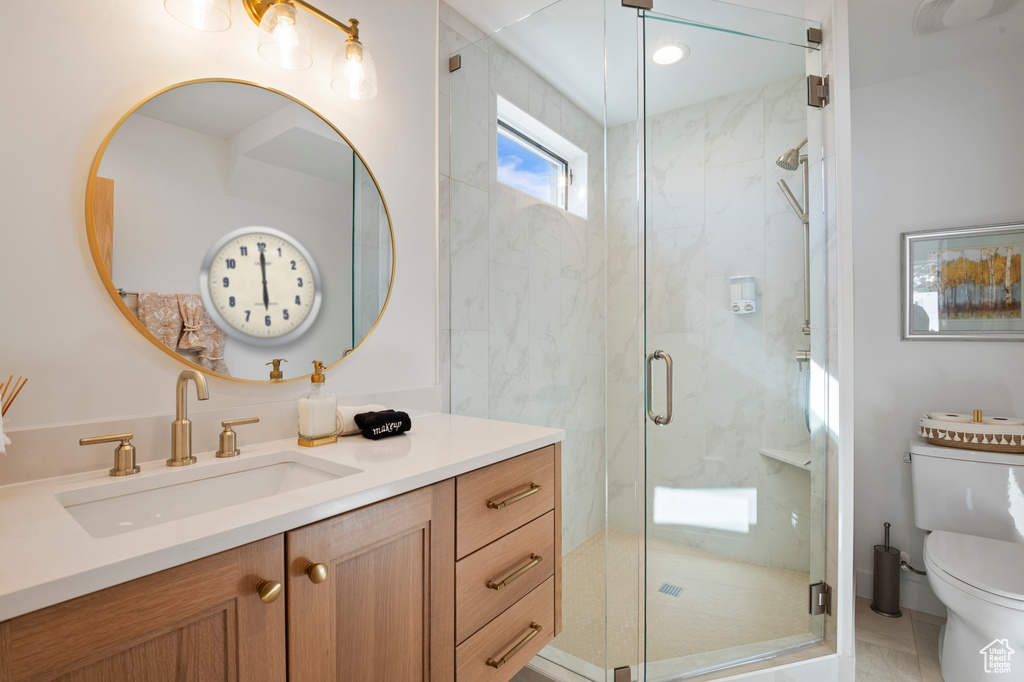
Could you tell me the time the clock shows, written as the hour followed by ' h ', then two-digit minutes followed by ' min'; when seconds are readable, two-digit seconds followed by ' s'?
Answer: 6 h 00 min
